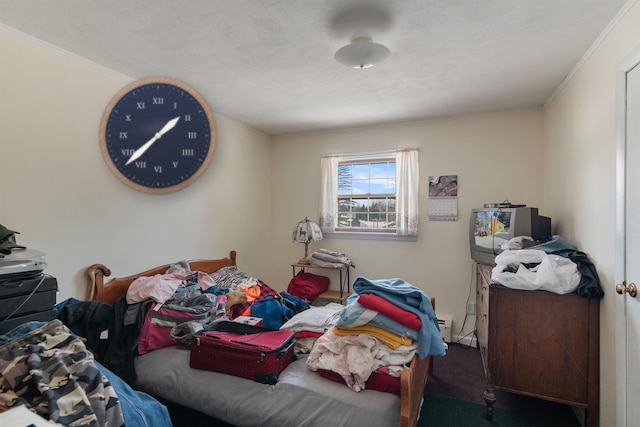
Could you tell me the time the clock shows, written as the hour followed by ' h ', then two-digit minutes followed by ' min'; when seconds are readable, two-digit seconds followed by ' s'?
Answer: 1 h 38 min
